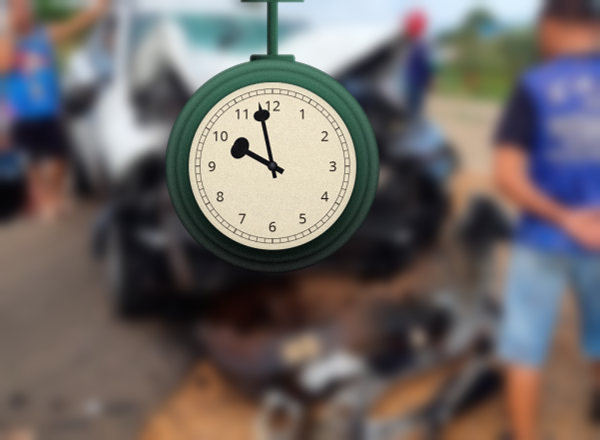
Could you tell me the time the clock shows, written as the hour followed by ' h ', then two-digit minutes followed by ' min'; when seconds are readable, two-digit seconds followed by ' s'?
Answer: 9 h 58 min
